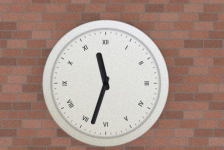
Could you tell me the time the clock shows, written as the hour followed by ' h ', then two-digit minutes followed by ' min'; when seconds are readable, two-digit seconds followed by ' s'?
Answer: 11 h 33 min
